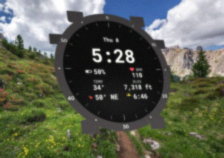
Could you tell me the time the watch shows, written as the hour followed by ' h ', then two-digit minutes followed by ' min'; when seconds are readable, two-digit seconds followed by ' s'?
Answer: 5 h 28 min
